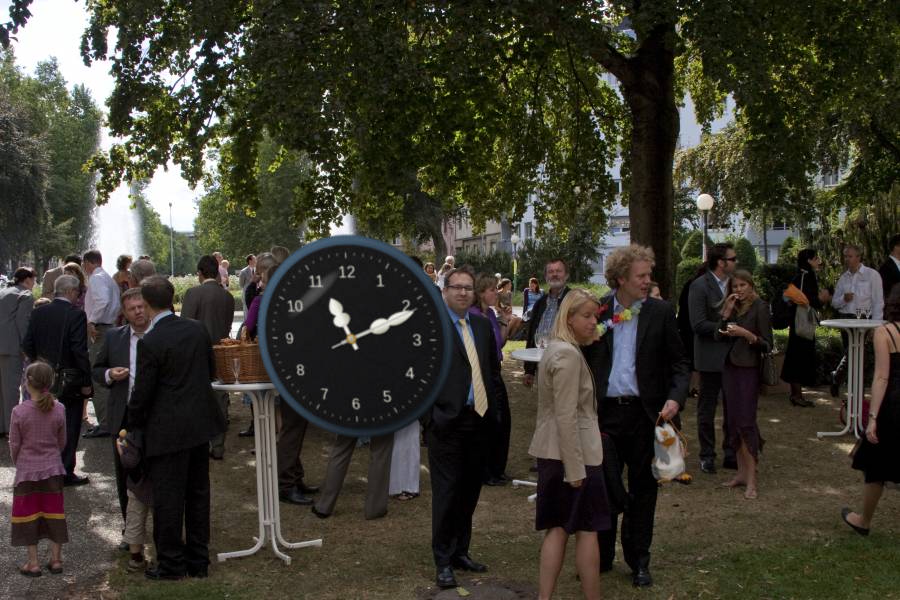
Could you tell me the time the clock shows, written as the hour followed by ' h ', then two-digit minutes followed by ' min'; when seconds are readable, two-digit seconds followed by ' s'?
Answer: 11 h 11 min 11 s
